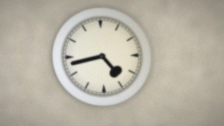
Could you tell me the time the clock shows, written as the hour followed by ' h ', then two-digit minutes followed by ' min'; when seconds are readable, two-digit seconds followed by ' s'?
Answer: 4 h 43 min
